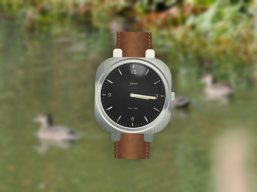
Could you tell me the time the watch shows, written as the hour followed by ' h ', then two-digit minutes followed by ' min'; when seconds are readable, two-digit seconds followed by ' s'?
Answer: 3 h 16 min
